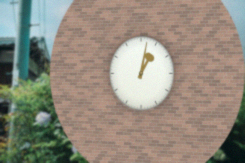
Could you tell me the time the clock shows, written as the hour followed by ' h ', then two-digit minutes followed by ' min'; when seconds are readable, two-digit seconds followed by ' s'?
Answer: 1 h 02 min
